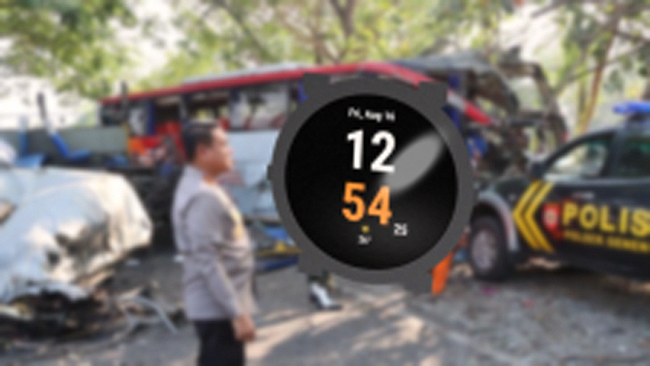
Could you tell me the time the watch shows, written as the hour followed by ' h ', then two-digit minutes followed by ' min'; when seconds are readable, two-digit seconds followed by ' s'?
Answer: 12 h 54 min
